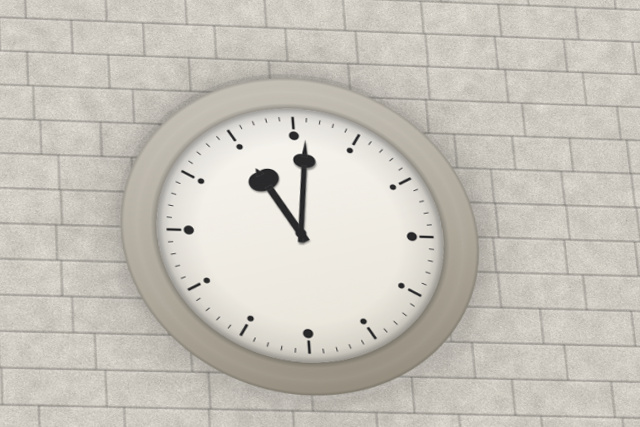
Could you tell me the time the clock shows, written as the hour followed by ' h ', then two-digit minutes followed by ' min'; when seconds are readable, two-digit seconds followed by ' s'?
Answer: 11 h 01 min
